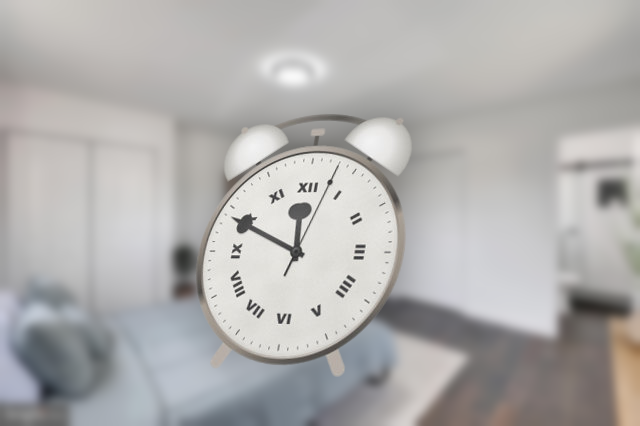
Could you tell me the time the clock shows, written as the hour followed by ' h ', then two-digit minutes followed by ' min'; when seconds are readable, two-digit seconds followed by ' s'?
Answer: 11 h 49 min 03 s
